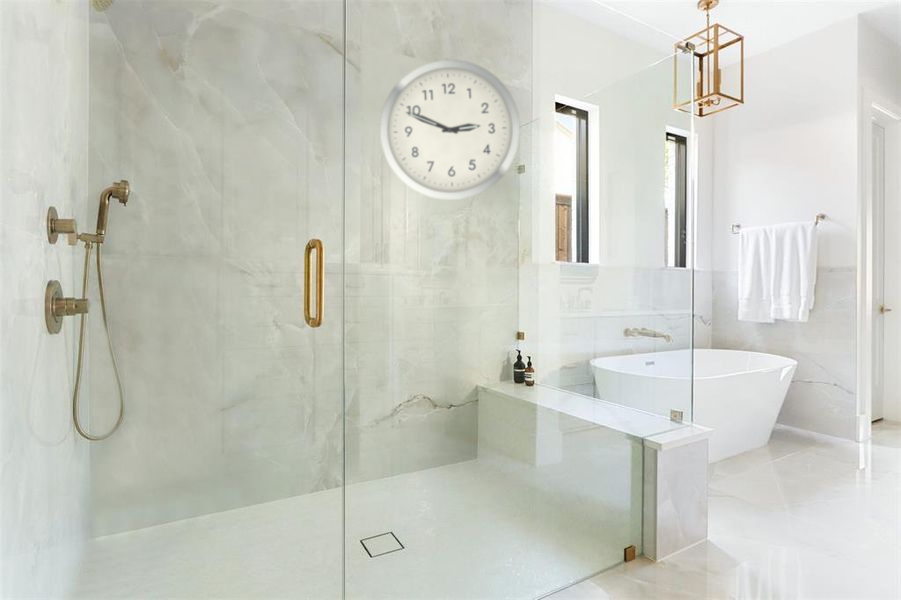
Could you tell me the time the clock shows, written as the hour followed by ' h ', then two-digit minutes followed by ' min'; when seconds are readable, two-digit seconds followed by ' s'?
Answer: 2 h 49 min
